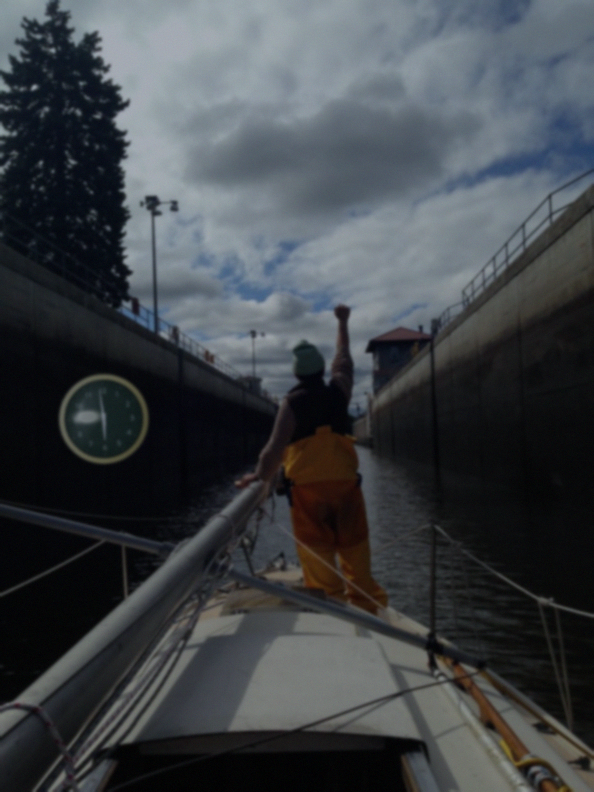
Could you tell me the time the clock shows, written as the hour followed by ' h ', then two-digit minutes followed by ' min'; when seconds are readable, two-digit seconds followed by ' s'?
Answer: 5 h 59 min
